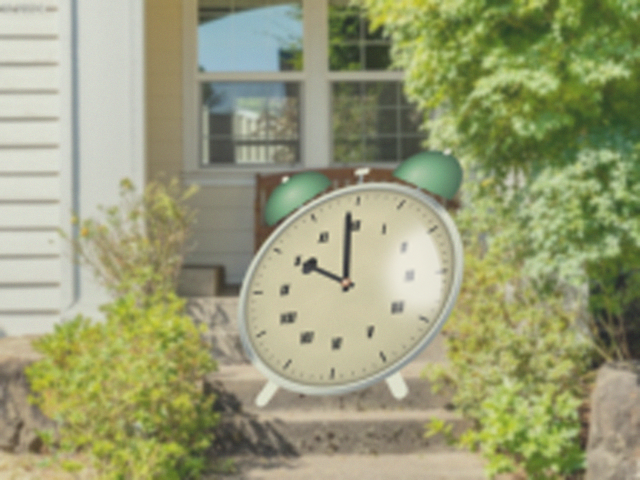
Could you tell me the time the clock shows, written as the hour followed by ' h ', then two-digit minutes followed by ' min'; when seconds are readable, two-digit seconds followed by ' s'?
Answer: 9 h 59 min
